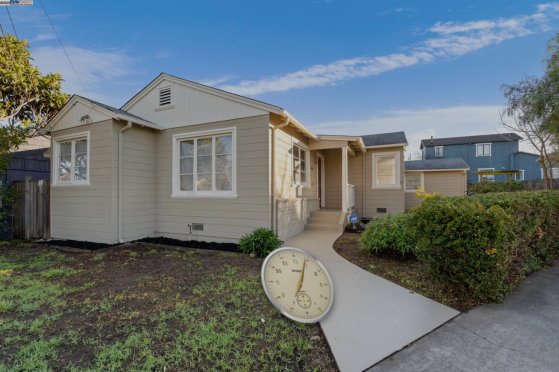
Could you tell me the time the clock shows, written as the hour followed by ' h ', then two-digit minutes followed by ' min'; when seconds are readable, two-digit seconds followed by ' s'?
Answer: 7 h 04 min
